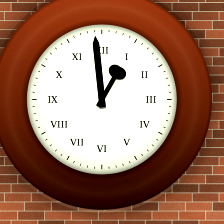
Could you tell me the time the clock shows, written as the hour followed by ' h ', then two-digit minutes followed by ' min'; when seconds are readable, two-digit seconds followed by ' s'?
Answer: 12 h 59 min
